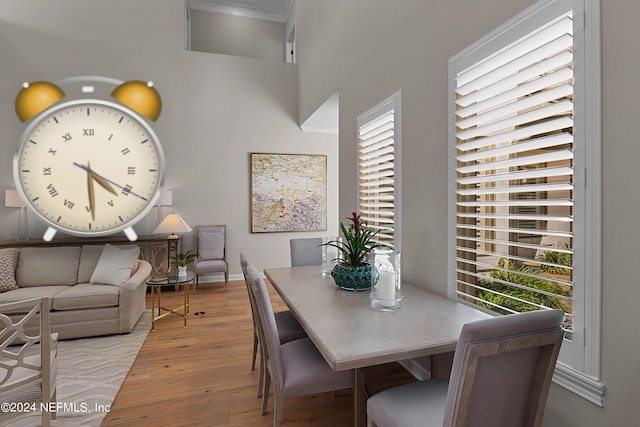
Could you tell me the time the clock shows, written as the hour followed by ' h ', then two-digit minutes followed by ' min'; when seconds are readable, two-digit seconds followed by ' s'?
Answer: 4 h 29 min 20 s
